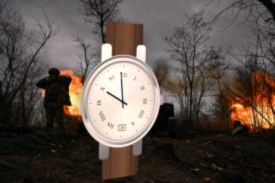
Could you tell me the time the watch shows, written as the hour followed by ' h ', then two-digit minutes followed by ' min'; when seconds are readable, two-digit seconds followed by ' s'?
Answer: 9 h 59 min
